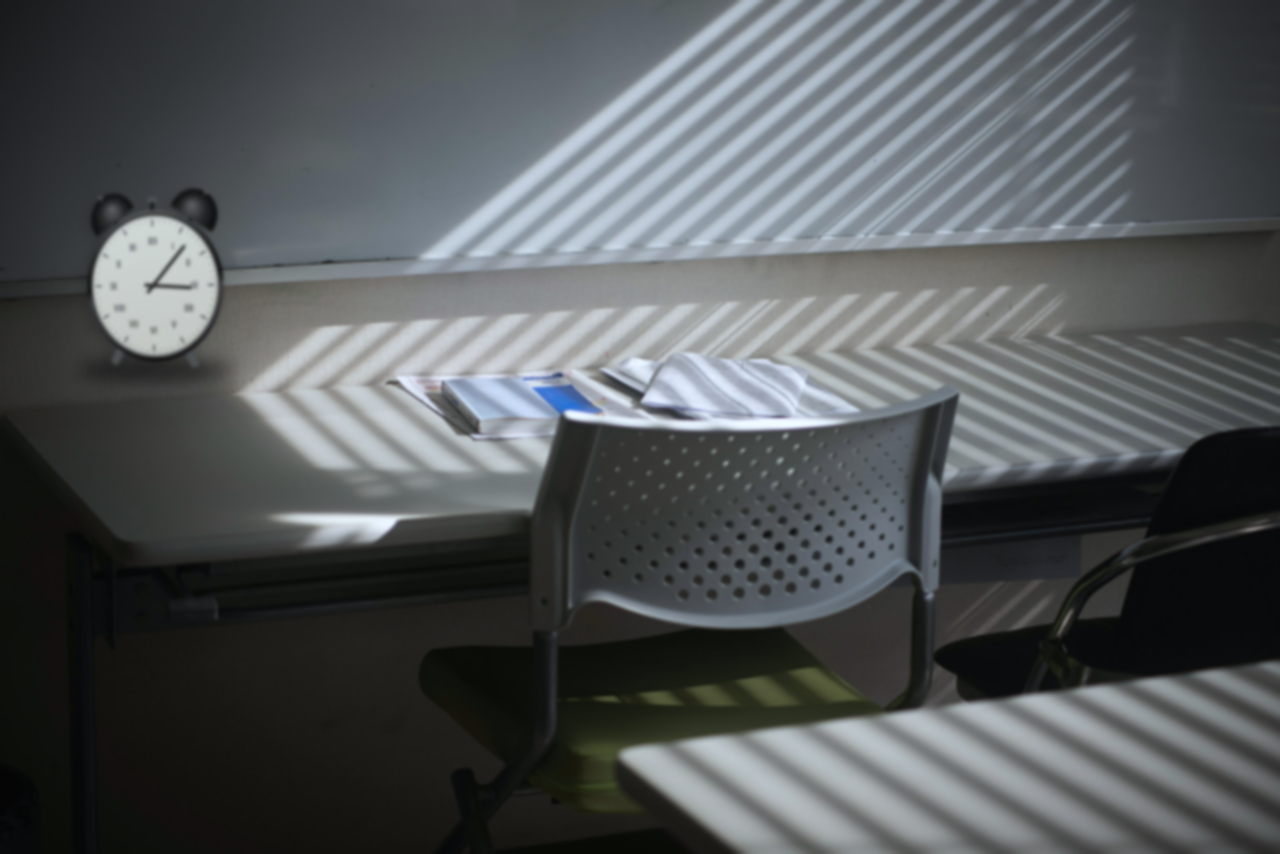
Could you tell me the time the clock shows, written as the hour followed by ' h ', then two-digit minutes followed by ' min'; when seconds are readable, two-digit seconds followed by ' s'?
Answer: 3 h 07 min
